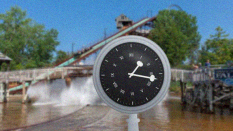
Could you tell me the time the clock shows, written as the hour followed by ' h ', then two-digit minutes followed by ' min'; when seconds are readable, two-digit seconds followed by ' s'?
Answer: 1 h 17 min
